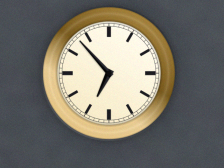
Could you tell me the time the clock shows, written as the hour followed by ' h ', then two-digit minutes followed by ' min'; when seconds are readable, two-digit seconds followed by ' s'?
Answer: 6 h 53 min
